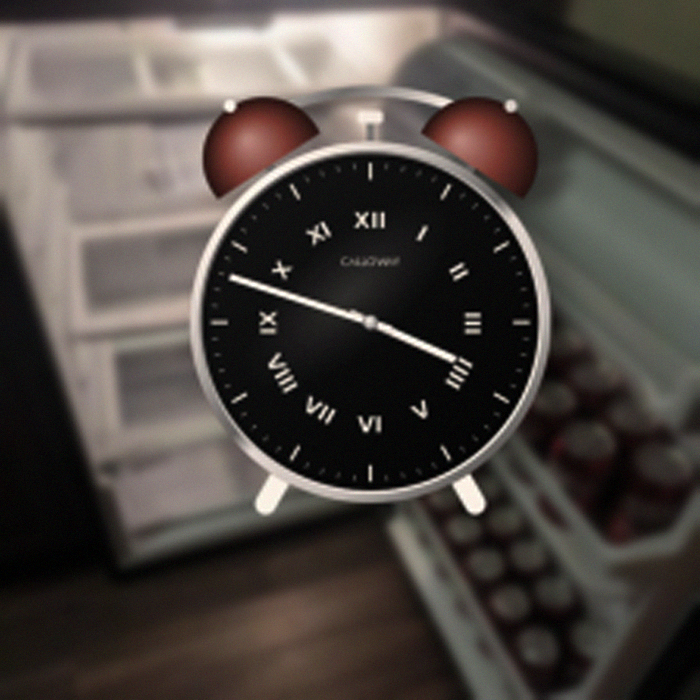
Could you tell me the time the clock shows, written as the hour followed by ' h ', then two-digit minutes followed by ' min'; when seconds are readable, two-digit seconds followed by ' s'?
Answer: 3 h 48 min
